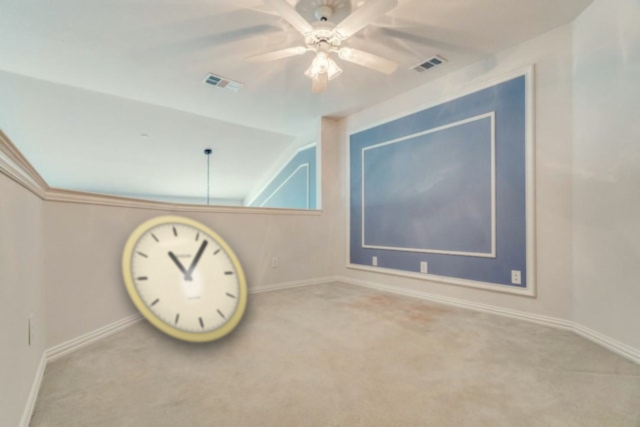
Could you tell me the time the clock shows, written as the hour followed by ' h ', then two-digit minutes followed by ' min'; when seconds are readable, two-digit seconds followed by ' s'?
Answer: 11 h 07 min
